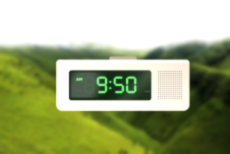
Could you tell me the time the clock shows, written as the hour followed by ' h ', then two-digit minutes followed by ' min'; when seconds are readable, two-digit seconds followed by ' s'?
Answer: 9 h 50 min
